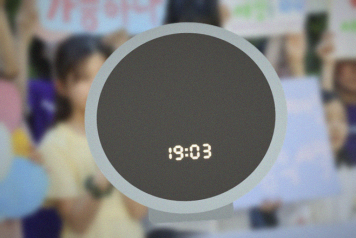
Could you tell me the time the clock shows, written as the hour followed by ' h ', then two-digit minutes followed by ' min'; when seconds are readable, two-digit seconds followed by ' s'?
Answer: 19 h 03 min
